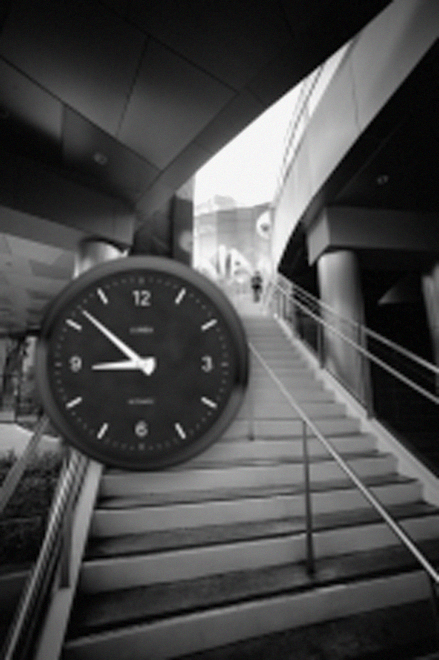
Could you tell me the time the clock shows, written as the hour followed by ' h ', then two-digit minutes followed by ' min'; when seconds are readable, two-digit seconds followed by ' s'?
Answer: 8 h 52 min
